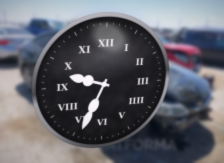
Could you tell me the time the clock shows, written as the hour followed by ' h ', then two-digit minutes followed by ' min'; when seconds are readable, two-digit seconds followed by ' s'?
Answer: 9 h 34 min
